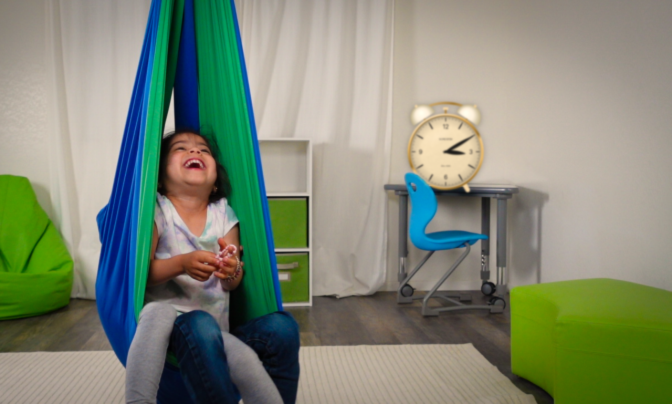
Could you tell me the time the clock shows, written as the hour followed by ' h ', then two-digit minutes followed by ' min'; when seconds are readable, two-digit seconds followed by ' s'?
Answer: 3 h 10 min
